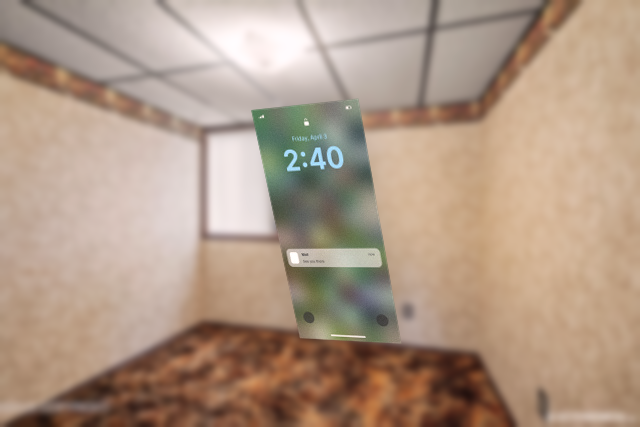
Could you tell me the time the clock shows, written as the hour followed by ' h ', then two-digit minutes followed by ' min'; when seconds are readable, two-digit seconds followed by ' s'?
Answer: 2 h 40 min
